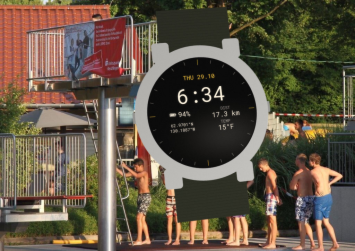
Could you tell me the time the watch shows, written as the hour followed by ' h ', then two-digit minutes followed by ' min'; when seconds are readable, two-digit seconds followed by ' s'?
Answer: 6 h 34 min
